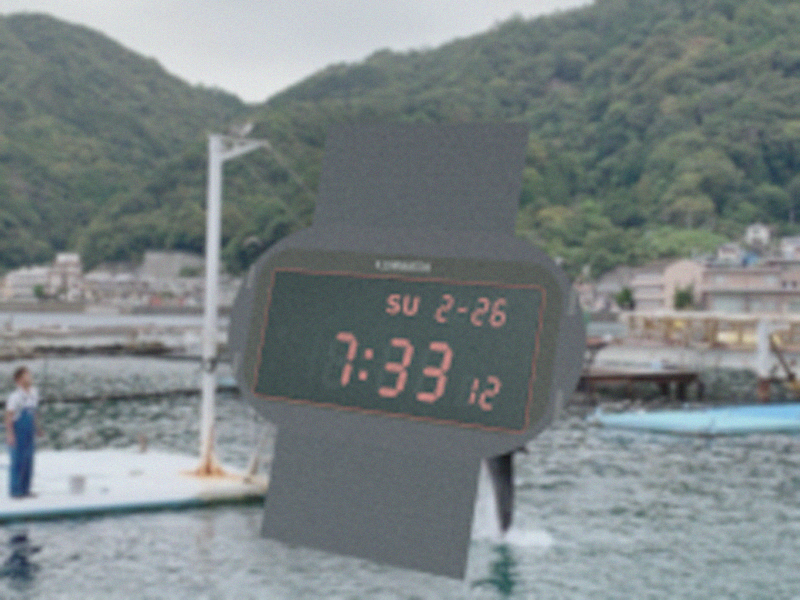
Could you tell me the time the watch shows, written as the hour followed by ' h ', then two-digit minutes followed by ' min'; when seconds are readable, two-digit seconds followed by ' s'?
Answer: 7 h 33 min 12 s
